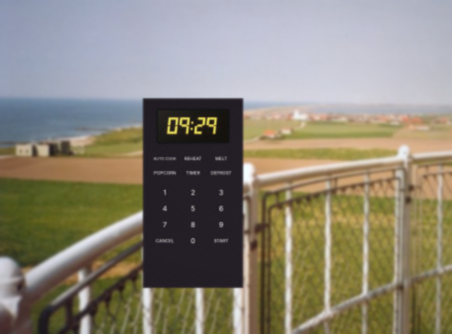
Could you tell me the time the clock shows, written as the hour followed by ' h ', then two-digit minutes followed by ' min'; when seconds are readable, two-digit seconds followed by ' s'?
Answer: 9 h 29 min
